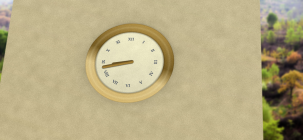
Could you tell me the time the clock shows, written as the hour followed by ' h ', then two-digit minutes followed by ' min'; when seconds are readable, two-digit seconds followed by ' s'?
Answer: 8 h 43 min
